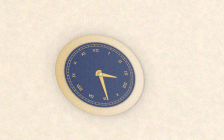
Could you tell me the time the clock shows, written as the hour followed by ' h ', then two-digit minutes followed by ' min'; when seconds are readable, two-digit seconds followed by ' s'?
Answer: 3 h 29 min
